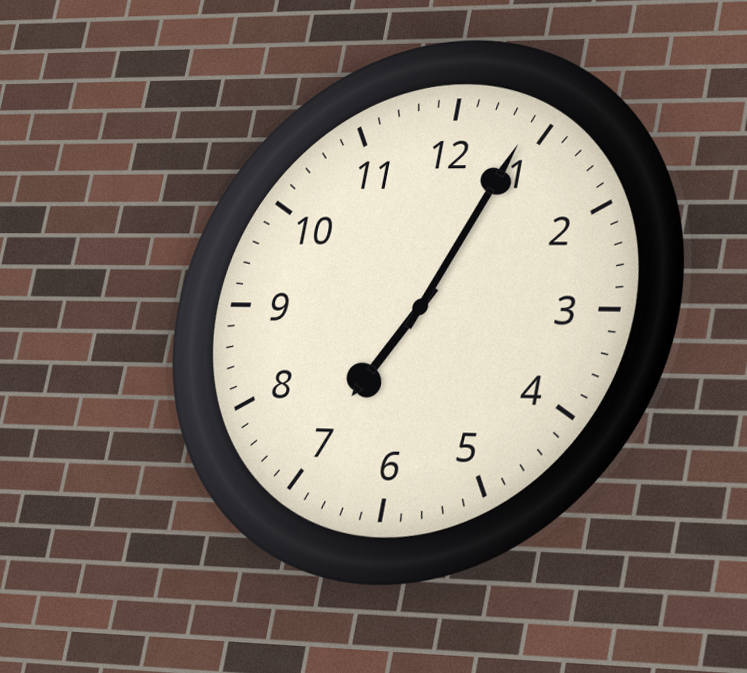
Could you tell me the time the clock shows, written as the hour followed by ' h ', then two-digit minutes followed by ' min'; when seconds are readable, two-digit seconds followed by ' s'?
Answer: 7 h 04 min
